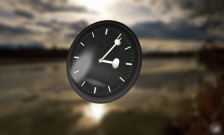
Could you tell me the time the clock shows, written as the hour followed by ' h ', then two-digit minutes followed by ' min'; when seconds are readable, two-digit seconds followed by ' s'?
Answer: 3 h 06 min
